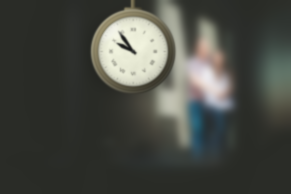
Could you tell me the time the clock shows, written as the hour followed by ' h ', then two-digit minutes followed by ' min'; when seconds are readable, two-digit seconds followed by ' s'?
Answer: 9 h 54 min
